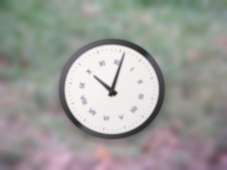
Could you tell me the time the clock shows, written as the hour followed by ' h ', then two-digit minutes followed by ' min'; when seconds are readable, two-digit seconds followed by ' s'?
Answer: 10 h 01 min
